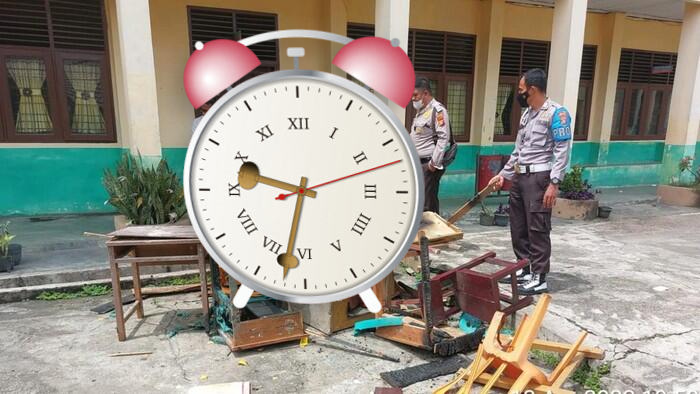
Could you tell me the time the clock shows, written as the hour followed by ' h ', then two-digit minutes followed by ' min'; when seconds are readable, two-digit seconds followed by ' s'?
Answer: 9 h 32 min 12 s
